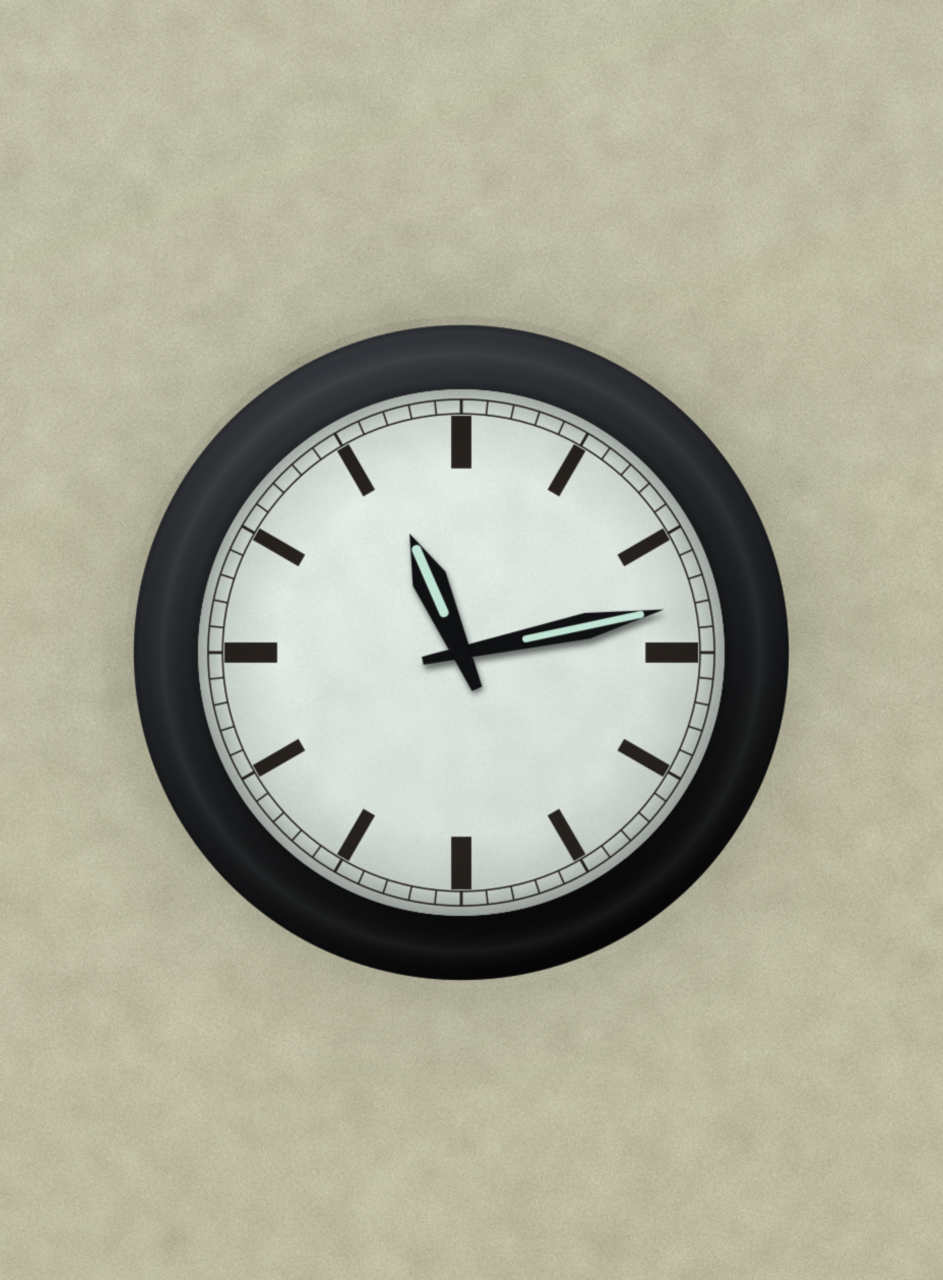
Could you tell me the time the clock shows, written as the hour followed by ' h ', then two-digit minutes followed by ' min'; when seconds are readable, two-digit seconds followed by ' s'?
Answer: 11 h 13 min
